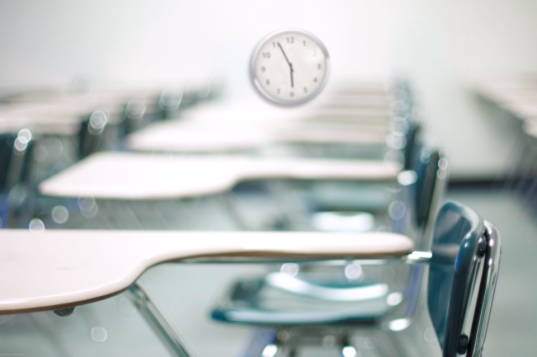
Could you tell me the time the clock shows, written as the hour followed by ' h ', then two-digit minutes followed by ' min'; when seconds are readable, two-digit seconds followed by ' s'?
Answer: 5 h 56 min
